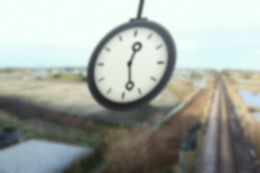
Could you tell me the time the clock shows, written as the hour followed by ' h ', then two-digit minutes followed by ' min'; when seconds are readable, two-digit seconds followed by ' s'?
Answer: 12 h 28 min
